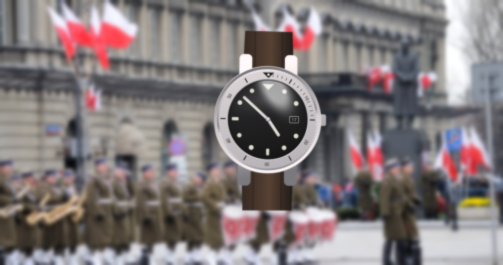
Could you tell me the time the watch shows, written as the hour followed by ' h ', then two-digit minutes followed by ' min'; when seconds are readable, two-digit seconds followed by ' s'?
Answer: 4 h 52 min
